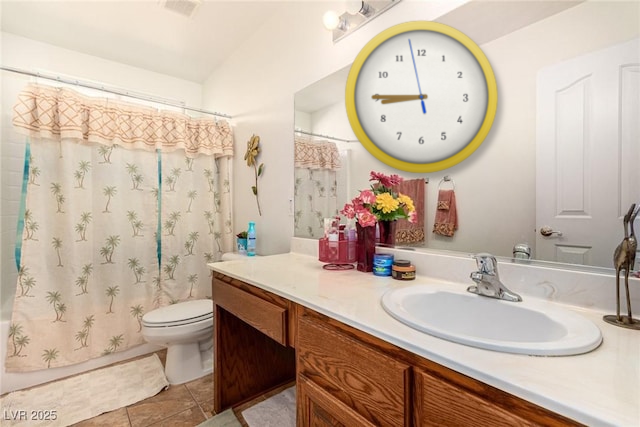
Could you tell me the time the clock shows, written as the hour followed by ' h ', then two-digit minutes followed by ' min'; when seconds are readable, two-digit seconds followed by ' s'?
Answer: 8 h 44 min 58 s
